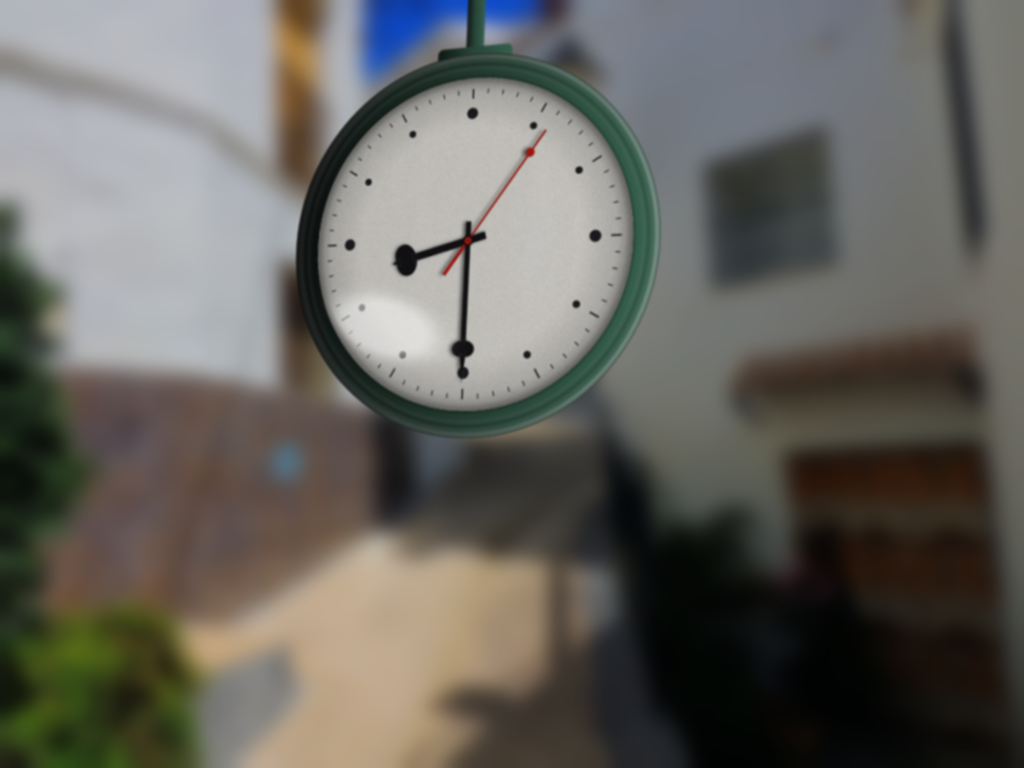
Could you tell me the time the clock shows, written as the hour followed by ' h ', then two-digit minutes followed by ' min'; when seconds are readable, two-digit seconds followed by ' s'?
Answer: 8 h 30 min 06 s
